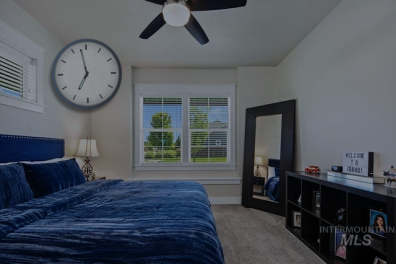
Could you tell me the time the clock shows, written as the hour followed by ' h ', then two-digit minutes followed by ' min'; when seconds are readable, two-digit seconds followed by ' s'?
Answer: 6 h 58 min
